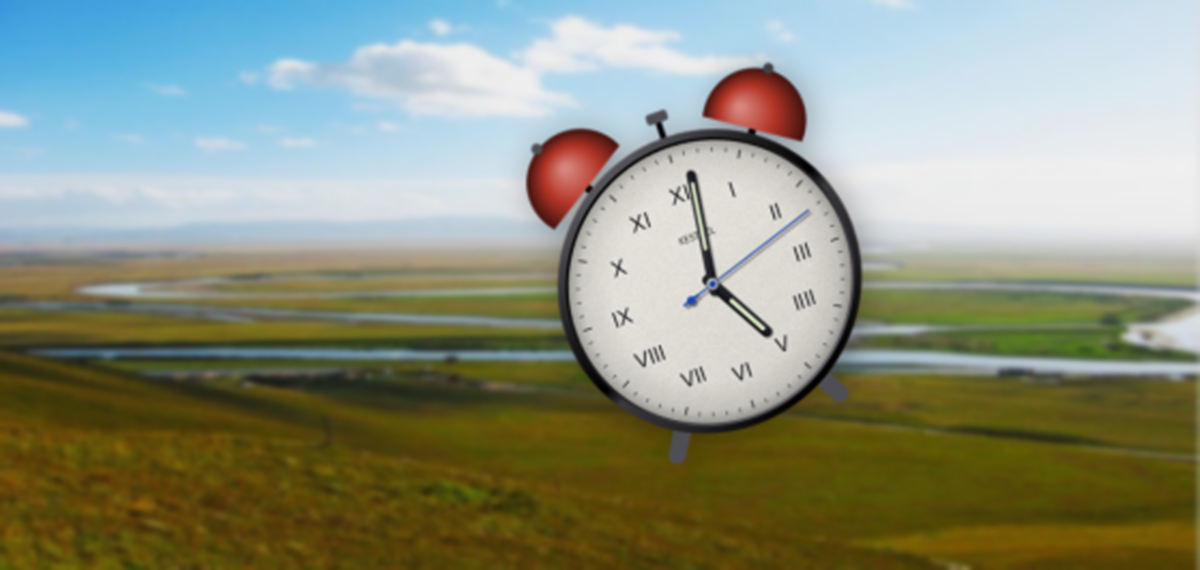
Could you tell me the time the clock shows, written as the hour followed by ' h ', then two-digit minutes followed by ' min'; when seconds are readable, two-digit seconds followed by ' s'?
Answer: 5 h 01 min 12 s
